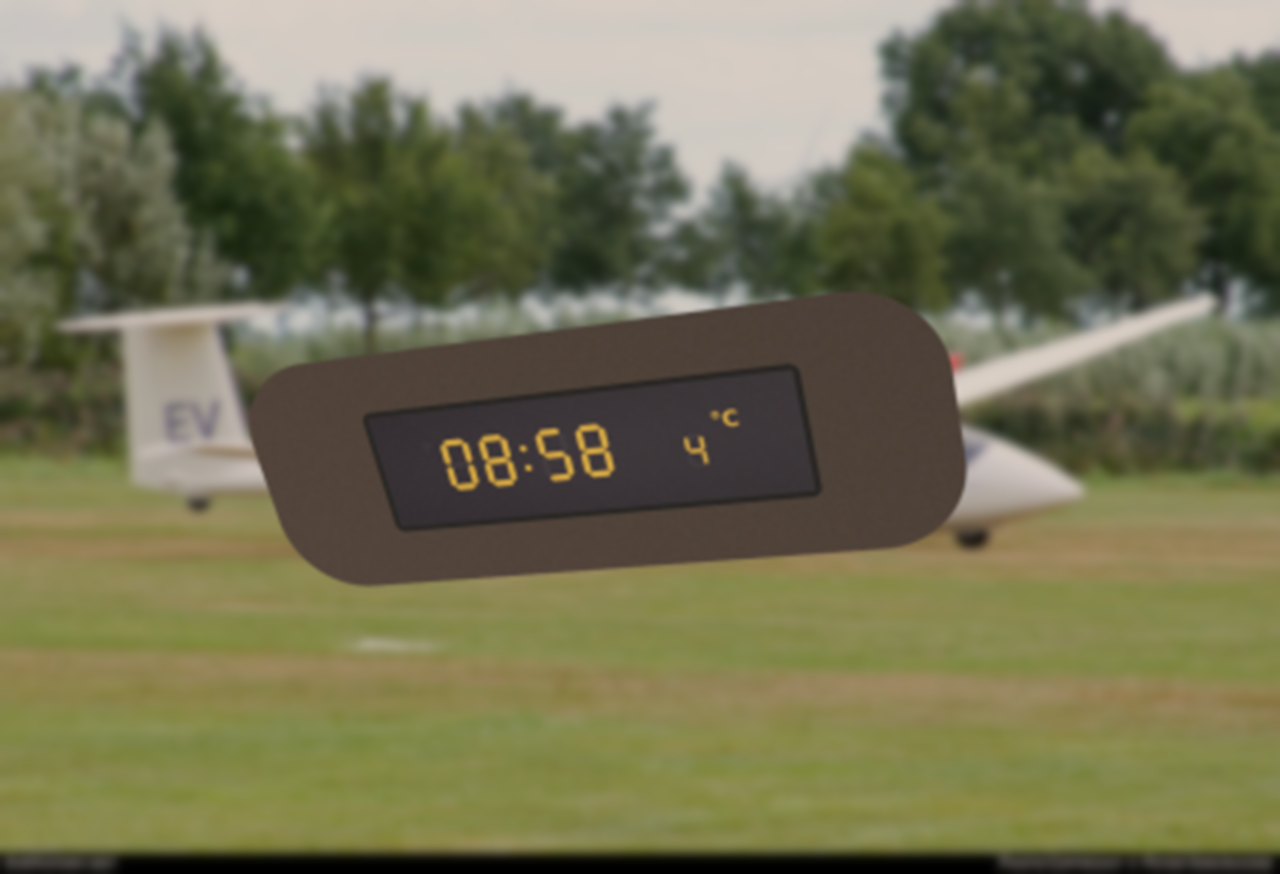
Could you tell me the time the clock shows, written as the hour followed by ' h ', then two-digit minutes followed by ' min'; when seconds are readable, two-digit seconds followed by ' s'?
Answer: 8 h 58 min
